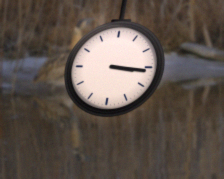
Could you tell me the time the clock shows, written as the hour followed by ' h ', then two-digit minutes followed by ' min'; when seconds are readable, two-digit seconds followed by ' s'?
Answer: 3 h 16 min
